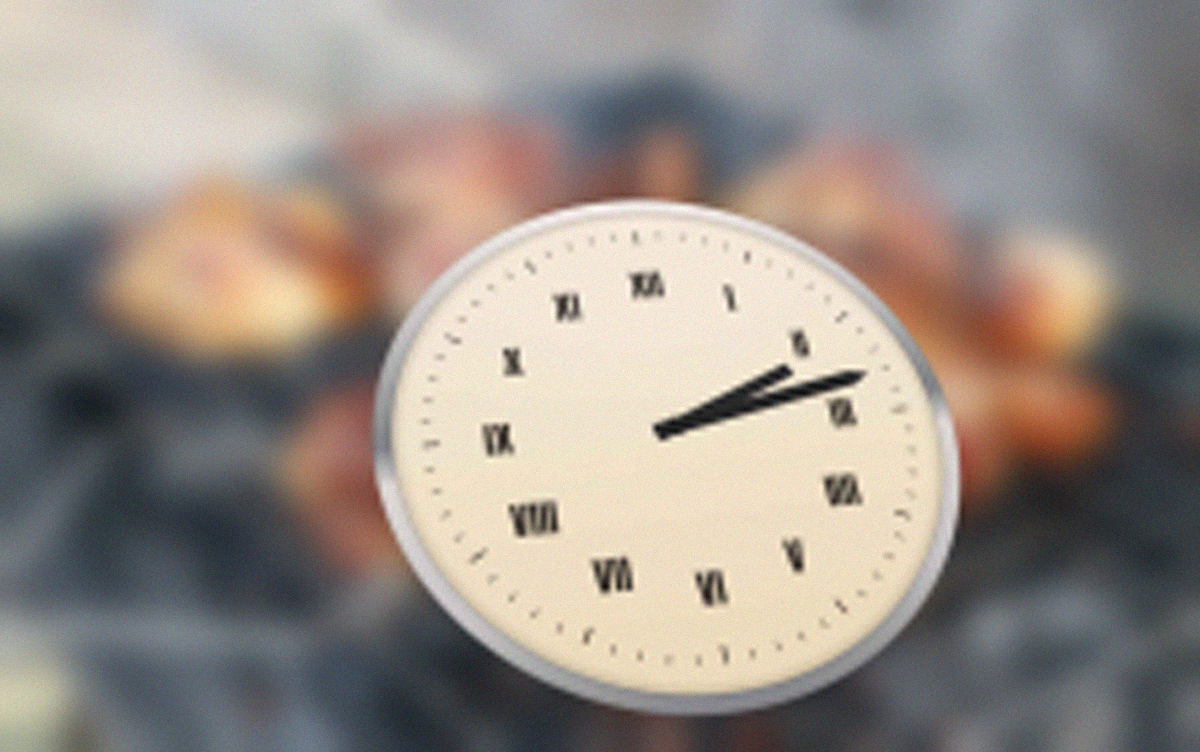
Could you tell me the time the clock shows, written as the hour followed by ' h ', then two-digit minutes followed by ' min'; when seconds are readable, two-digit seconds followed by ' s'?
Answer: 2 h 13 min
